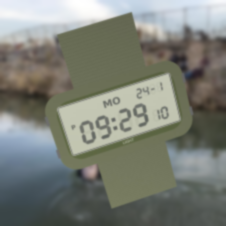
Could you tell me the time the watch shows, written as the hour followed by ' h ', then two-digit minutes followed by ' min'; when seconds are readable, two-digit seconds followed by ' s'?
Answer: 9 h 29 min 10 s
